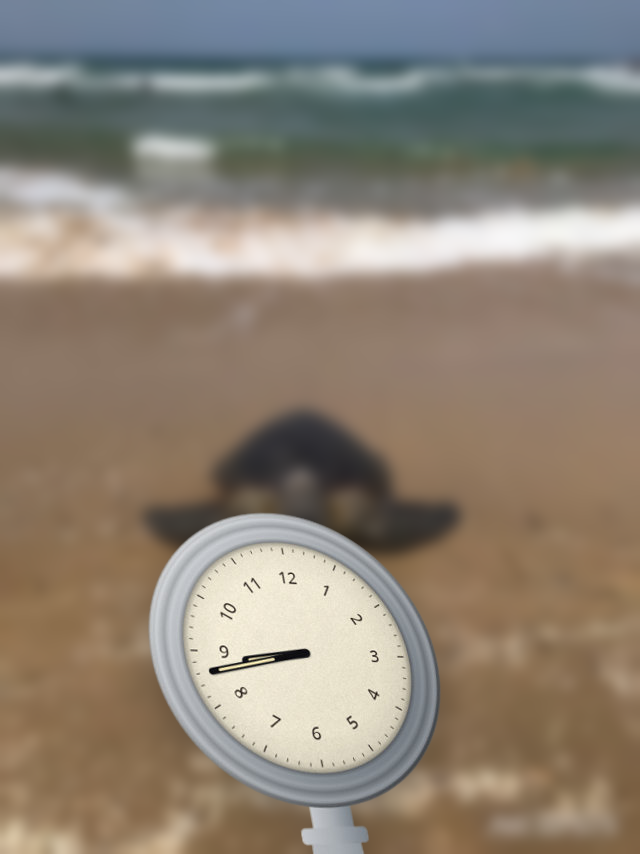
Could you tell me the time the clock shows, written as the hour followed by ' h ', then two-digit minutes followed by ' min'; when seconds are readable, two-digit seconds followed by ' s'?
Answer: 8 h 43 min
